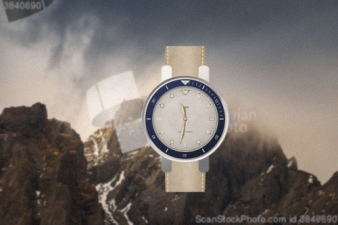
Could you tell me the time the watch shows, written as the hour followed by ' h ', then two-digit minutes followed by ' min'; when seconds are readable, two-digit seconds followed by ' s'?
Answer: 11 h 32 min
